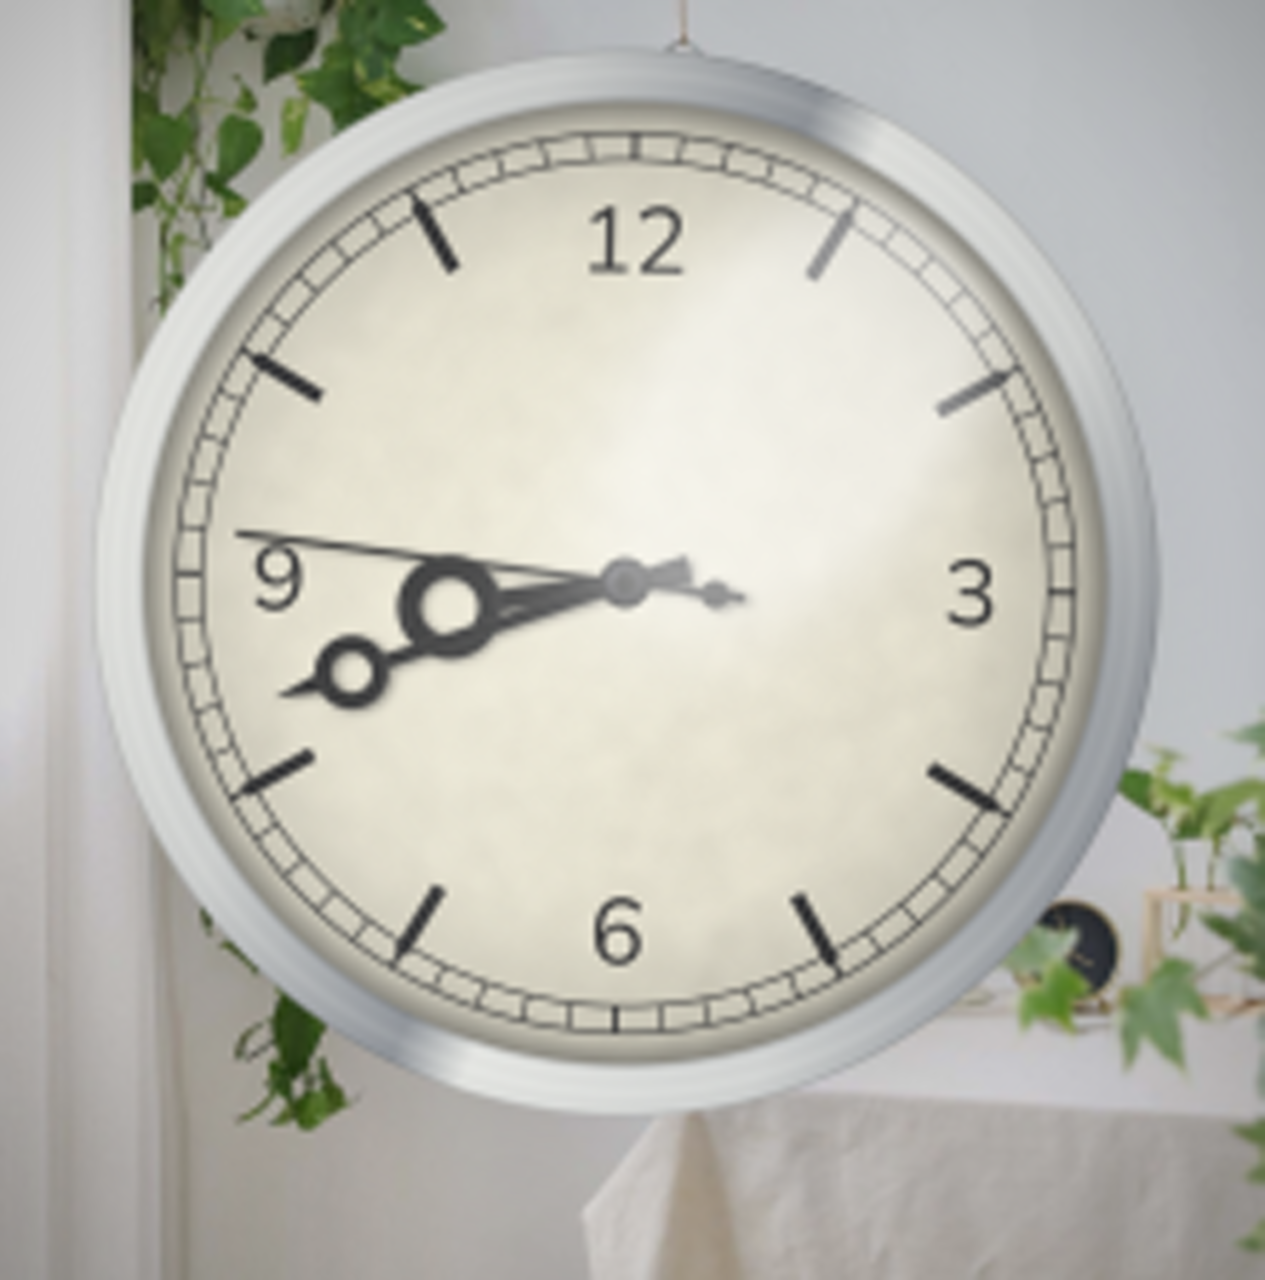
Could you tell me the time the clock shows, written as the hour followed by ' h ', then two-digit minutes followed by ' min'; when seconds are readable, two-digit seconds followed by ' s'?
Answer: 8 h 41 min 46 s
